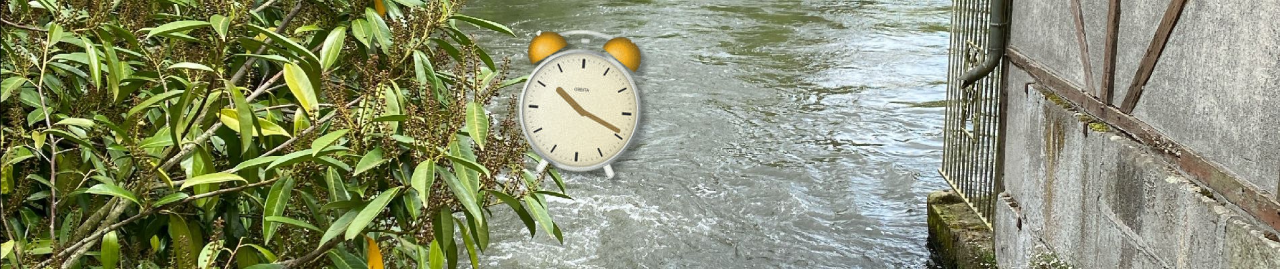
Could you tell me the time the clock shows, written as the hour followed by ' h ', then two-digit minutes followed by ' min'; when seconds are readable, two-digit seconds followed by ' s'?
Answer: 10 h 19 min
